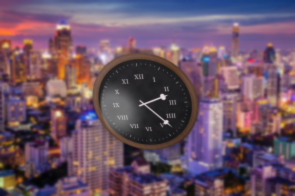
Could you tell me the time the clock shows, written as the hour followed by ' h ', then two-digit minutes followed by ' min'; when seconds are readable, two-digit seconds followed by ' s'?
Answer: 2 h 23 min
